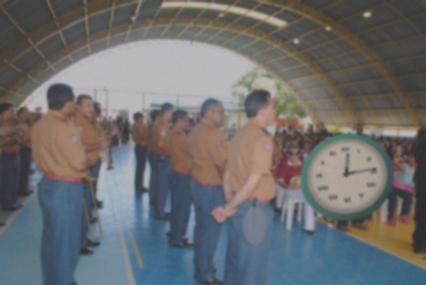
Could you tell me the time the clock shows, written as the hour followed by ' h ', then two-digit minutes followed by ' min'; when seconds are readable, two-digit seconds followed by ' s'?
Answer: 12 h 14 min
